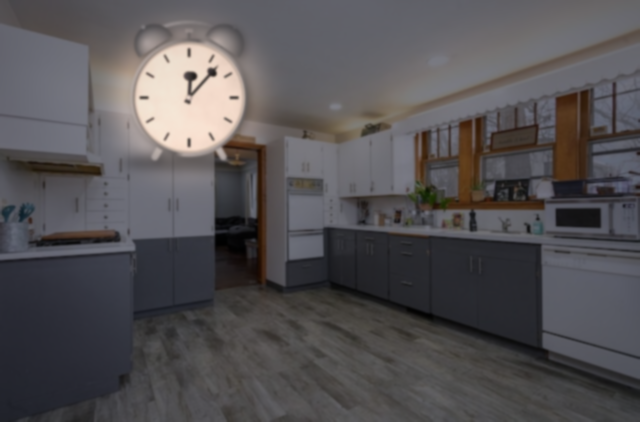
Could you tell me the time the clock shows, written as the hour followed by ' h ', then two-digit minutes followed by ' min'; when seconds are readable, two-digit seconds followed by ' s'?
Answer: 12 h 07 min
